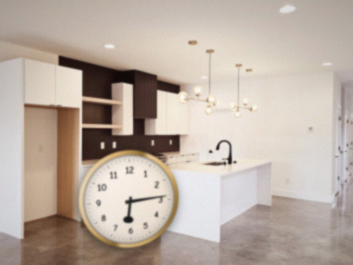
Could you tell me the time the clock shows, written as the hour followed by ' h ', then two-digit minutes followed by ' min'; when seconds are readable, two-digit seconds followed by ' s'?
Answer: 6 h 14 min
